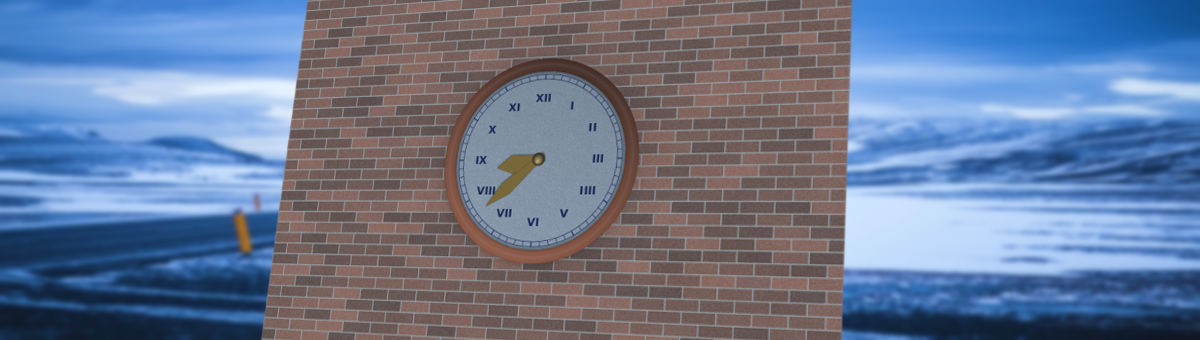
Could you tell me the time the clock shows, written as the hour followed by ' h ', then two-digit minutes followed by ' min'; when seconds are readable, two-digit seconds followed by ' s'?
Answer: 8 h 38 min
